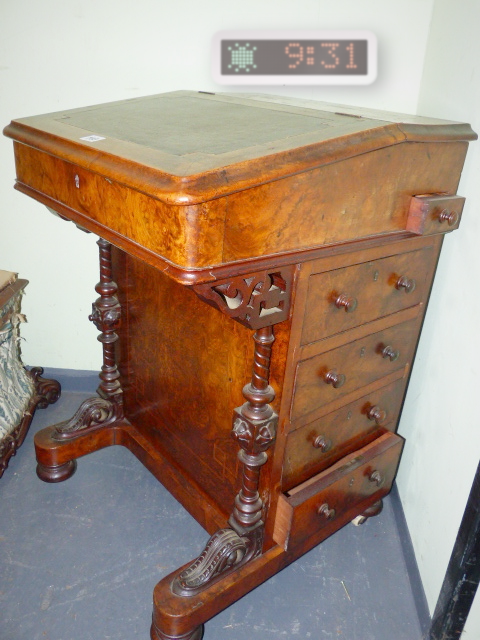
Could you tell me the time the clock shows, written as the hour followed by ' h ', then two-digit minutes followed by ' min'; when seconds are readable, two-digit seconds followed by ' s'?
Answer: 9 h 31 min
